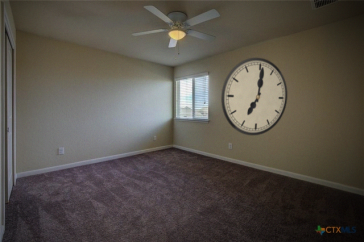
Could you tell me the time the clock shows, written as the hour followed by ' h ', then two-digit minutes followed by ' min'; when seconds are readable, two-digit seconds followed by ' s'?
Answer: 7 h 01 min
